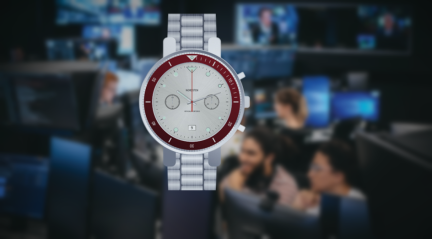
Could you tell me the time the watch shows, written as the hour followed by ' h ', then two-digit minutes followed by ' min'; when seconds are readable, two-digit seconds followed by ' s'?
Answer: 10 h 12 min
